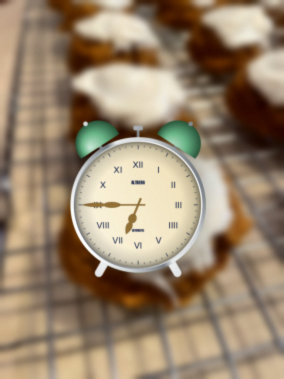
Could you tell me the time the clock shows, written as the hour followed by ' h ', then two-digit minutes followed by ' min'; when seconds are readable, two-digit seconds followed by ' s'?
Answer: 6 h 45 min
